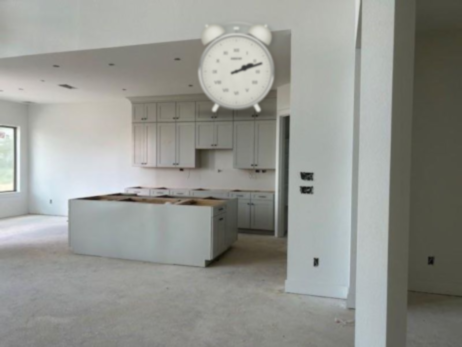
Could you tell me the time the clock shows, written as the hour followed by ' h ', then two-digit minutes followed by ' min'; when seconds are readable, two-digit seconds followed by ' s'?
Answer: 2 h 12 min
